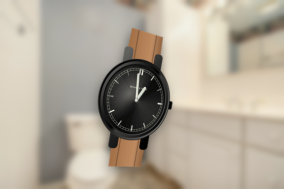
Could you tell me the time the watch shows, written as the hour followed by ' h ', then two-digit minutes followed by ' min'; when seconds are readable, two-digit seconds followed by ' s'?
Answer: 12 h 59 min
